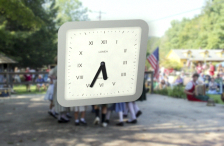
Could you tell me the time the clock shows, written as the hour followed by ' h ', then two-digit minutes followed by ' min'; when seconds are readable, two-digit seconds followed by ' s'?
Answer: 5 h 34 min
